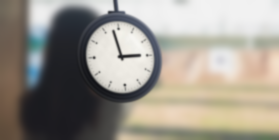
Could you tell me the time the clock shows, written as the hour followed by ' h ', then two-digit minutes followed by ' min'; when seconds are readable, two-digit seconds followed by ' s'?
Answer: 2 h 58 min
